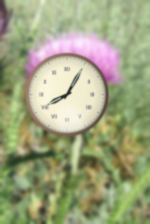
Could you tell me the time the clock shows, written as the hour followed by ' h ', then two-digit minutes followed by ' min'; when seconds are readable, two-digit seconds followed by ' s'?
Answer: 8 h 05 min
